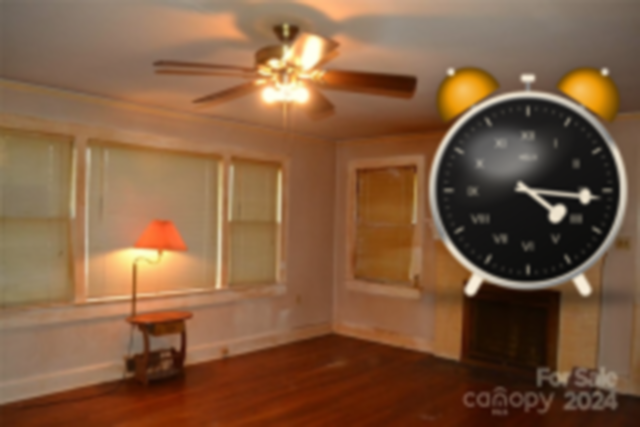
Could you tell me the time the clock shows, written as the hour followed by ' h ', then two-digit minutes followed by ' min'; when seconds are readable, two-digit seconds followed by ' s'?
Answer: 4 h 16 min
